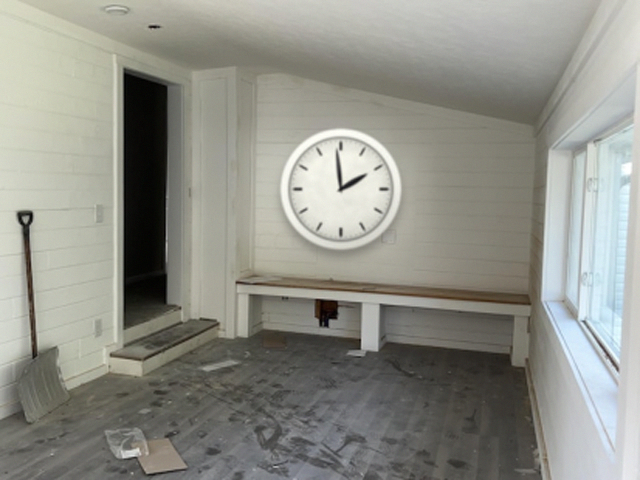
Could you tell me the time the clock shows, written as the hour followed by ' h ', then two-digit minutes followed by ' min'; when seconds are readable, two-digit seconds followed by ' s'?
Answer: 1 h 59 min
